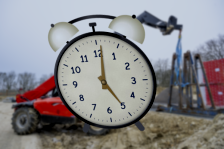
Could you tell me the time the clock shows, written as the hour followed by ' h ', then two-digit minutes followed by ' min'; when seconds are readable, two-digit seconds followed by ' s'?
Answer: 5 h 01 min
